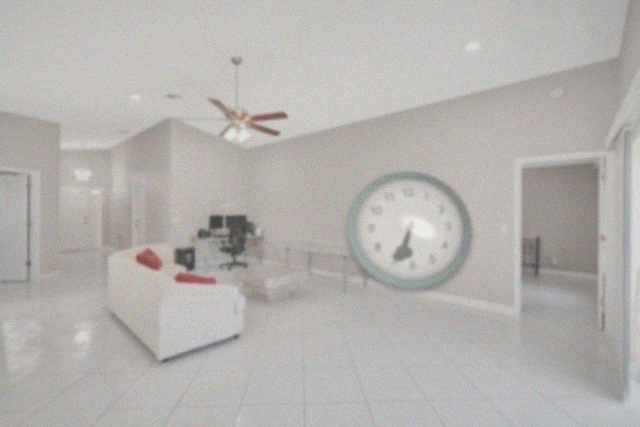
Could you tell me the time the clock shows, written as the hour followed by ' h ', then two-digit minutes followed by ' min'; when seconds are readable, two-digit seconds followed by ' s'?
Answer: 6 h 34 min
